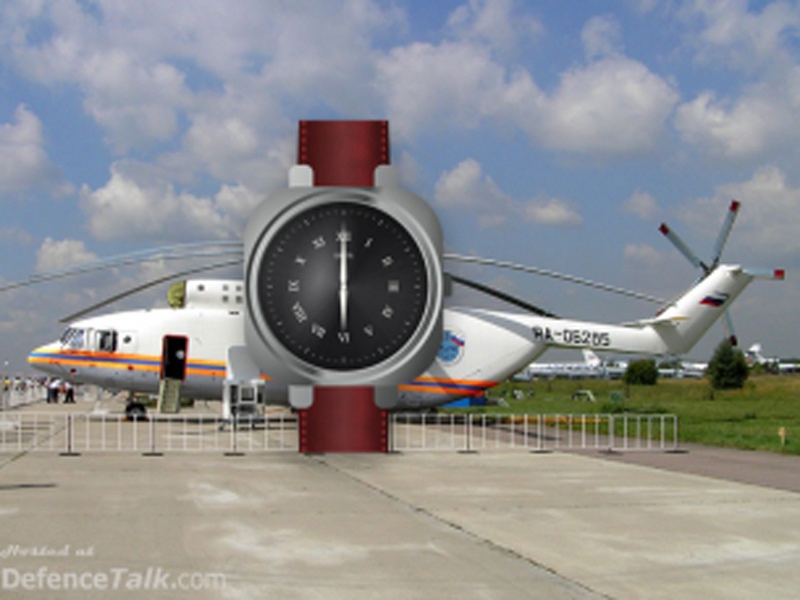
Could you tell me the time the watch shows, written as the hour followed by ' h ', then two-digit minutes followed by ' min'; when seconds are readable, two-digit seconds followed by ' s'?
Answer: 6 h 00 min
